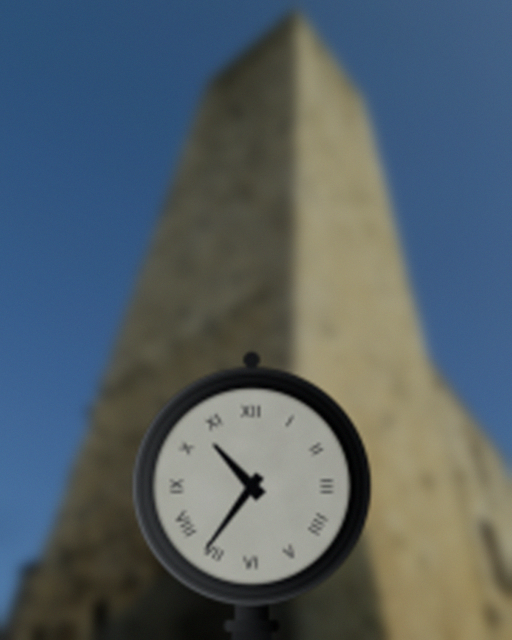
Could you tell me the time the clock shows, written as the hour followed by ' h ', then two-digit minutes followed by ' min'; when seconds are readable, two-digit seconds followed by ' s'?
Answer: 10 h 36 min
